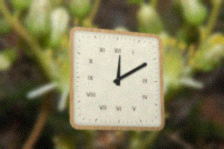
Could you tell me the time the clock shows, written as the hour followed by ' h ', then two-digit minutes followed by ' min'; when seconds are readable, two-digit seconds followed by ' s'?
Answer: 12 h 10 min
